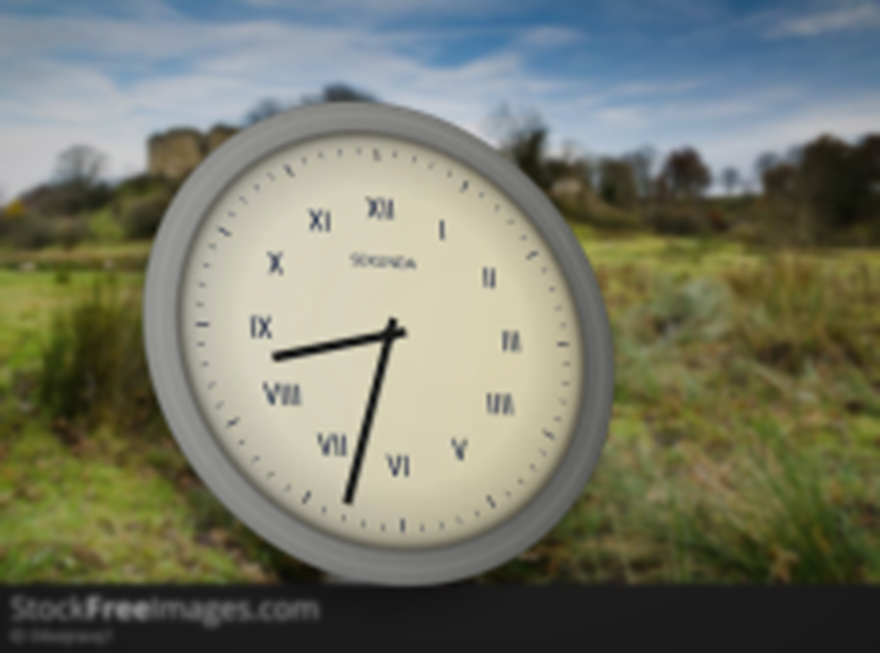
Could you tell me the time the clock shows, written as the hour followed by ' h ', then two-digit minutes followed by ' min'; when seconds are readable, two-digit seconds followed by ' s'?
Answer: 8 h 33 min
